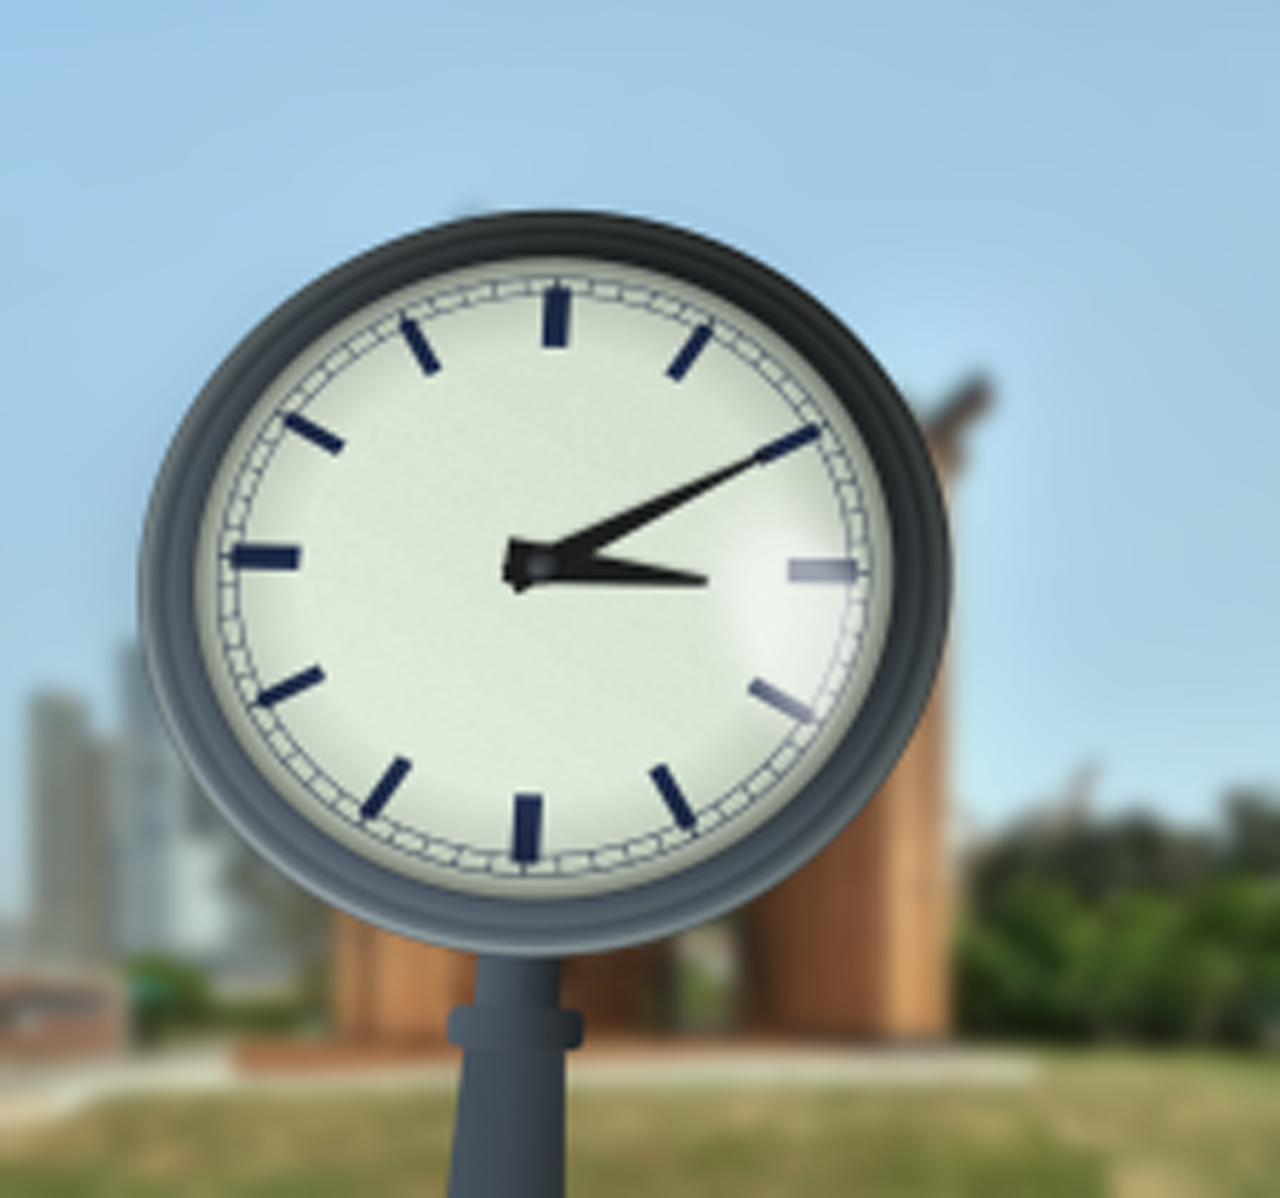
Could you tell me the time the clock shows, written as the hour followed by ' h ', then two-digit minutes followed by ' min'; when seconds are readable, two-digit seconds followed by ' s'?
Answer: 3 h 10 min
